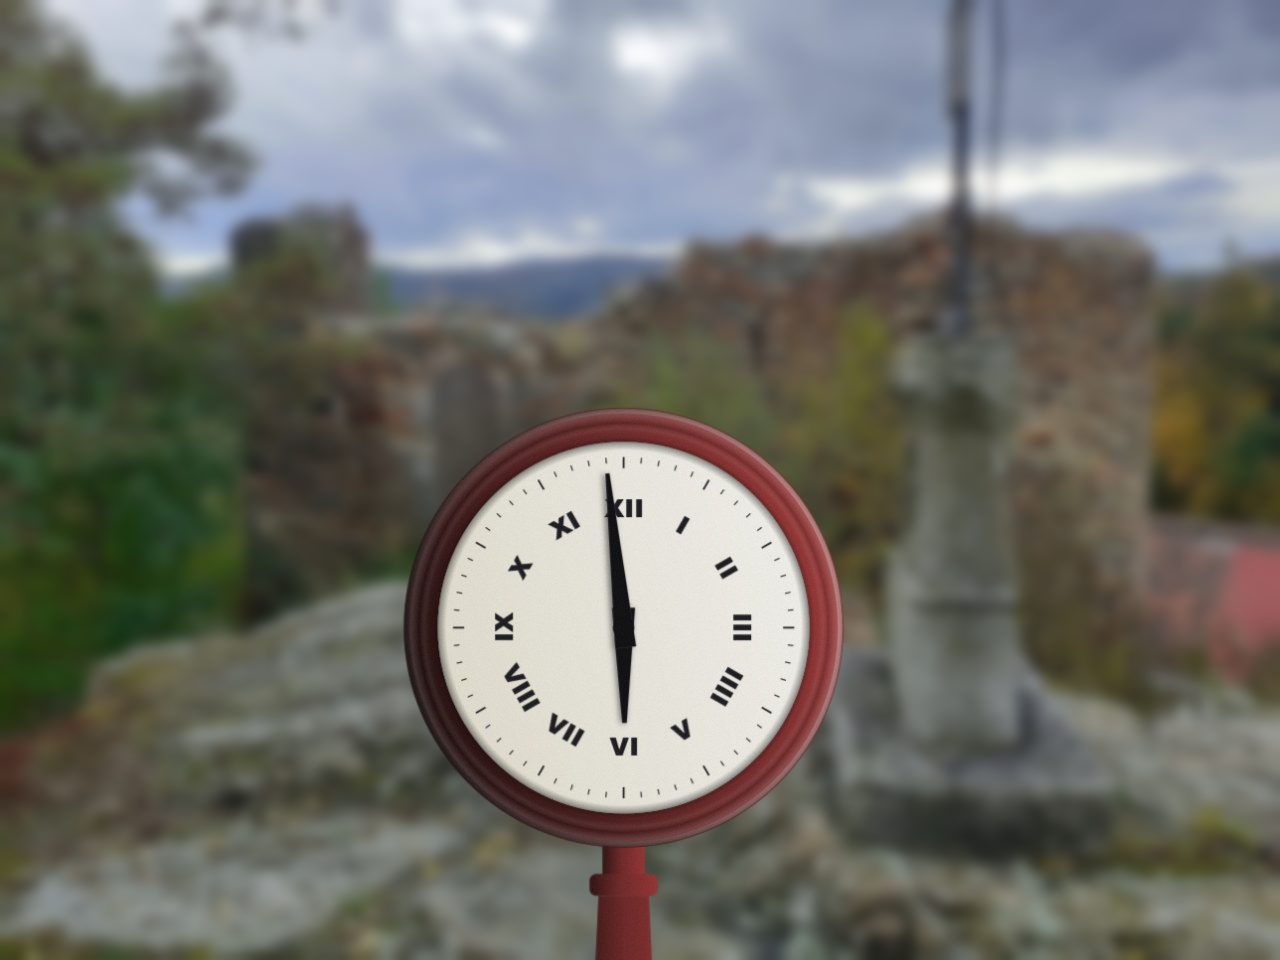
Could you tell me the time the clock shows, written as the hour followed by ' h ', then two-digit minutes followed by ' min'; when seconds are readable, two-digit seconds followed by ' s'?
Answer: 5 h 59 min
